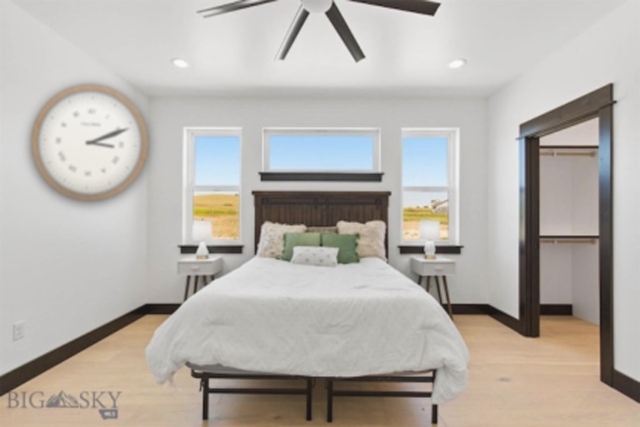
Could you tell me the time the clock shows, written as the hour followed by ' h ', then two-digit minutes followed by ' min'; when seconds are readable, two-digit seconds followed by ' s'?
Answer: 3 h 11 min
